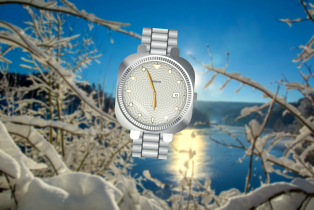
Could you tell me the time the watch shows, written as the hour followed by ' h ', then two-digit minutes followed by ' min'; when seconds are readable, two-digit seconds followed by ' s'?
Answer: 5 h 56 min
